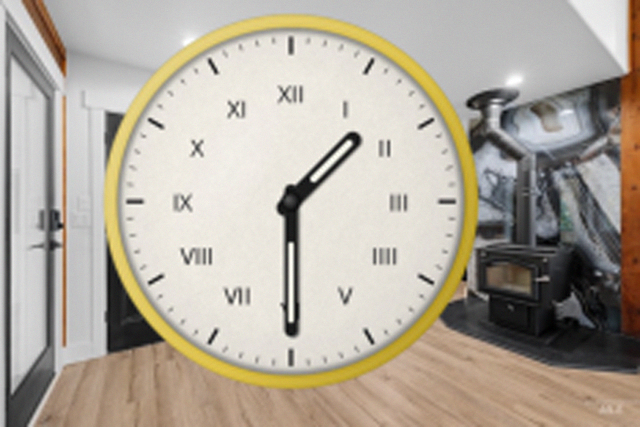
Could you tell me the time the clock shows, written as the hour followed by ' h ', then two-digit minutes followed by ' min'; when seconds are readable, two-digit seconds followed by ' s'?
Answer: 1 h 30 min
